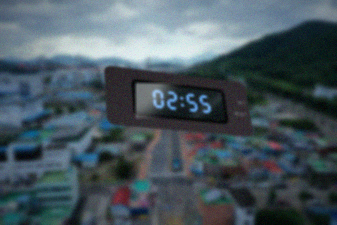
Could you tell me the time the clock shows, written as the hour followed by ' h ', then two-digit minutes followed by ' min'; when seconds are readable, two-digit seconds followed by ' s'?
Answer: 2 h 55 min
